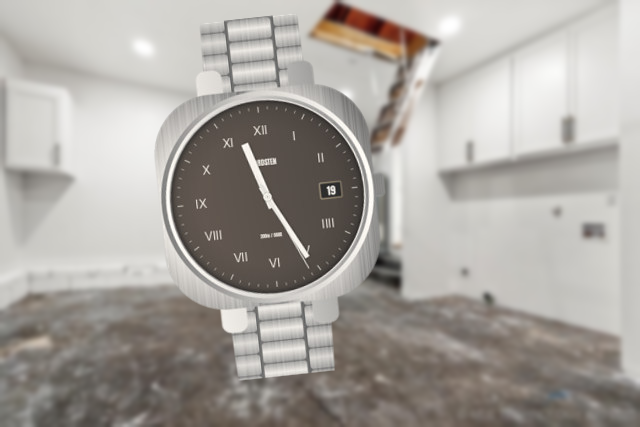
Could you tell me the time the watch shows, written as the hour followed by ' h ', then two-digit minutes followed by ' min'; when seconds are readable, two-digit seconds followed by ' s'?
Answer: 11 h 25 min 26 s
